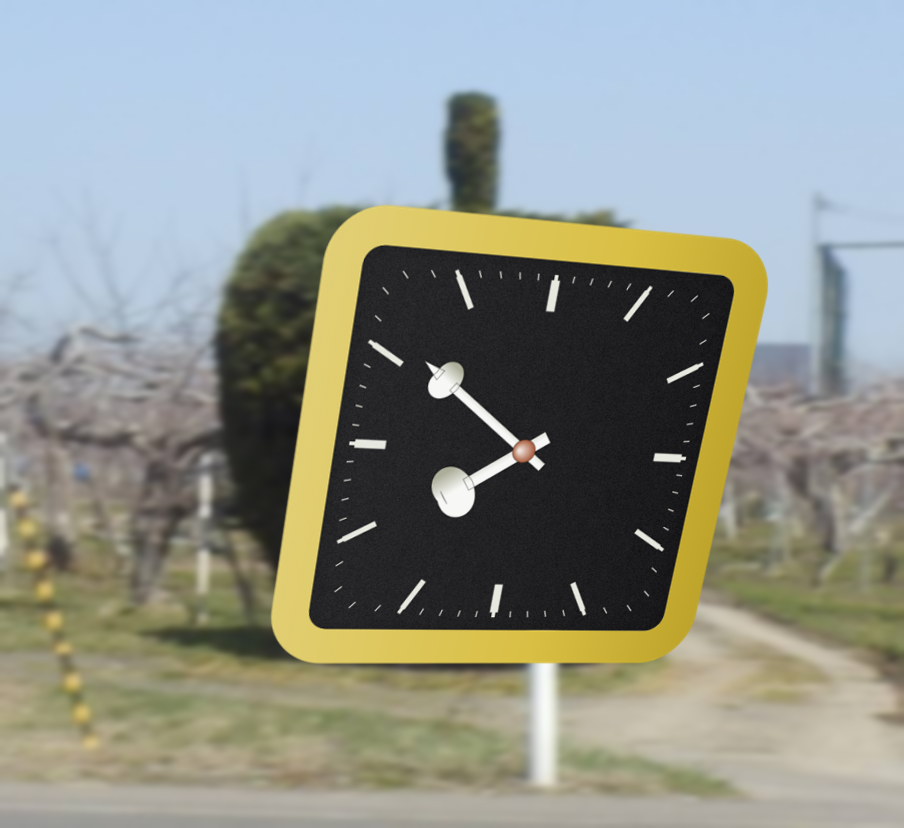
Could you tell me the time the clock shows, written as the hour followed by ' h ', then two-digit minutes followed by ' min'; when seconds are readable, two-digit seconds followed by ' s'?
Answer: 7 h 51 min
